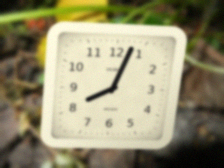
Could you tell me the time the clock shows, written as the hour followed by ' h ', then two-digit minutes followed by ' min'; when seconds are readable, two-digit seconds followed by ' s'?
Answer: 8 h 03 min
